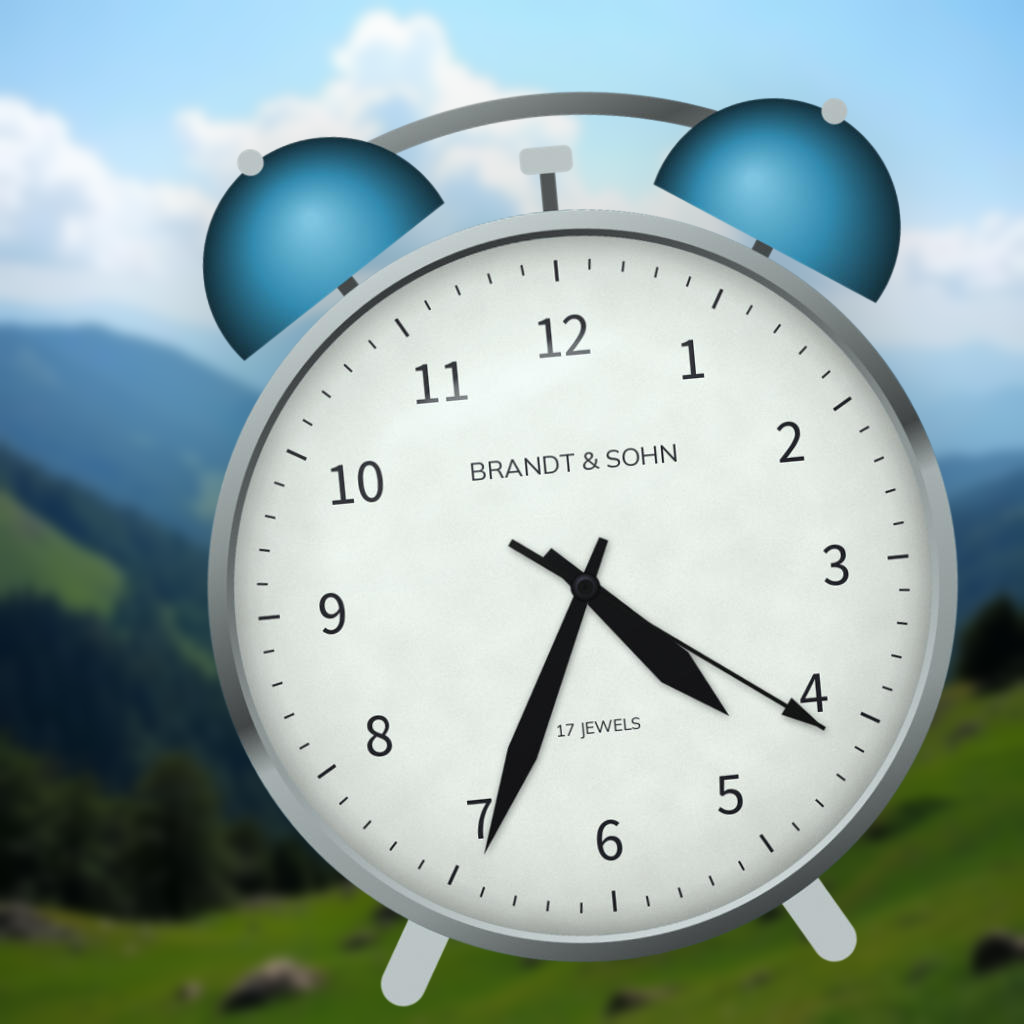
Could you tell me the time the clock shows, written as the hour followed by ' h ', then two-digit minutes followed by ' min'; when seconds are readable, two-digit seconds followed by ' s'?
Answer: 4 h 34 min 21 s
